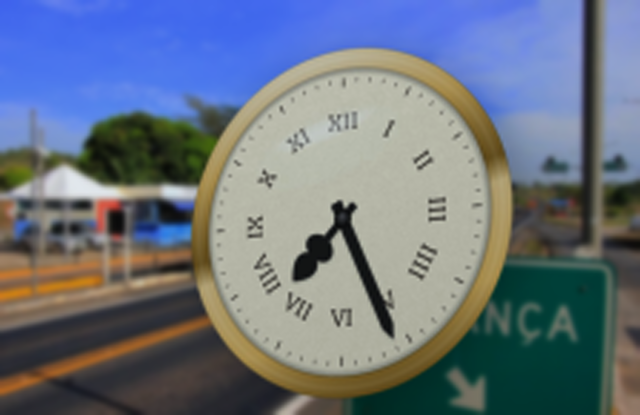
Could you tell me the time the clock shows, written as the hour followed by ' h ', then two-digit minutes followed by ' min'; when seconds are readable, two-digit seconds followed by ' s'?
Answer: 7 h 26 min
